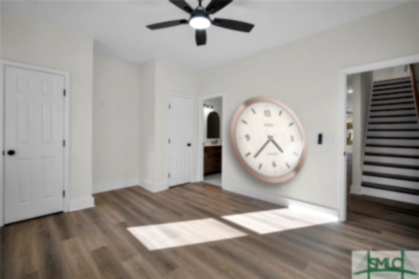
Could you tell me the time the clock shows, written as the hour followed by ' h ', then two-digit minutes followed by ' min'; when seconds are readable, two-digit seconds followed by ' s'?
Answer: 4 h 38 min
